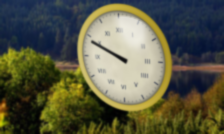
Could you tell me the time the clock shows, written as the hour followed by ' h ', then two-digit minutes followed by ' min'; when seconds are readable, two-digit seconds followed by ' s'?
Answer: 9 h 49 min
